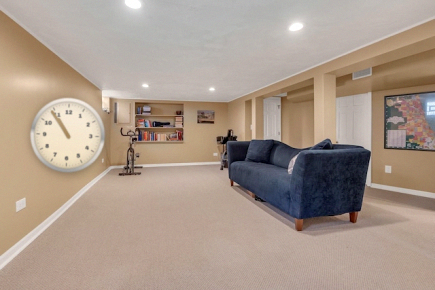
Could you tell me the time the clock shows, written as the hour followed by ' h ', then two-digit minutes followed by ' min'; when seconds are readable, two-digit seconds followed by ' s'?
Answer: 10 h 54 min
